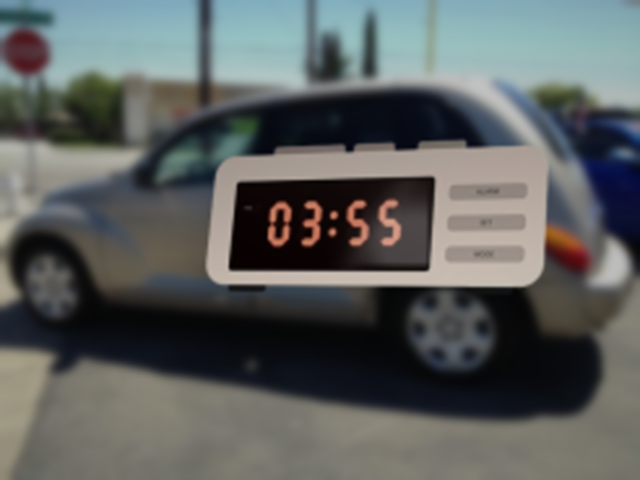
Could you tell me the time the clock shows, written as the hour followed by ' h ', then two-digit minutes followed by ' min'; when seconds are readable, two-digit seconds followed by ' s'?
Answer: 3 h 55 min
